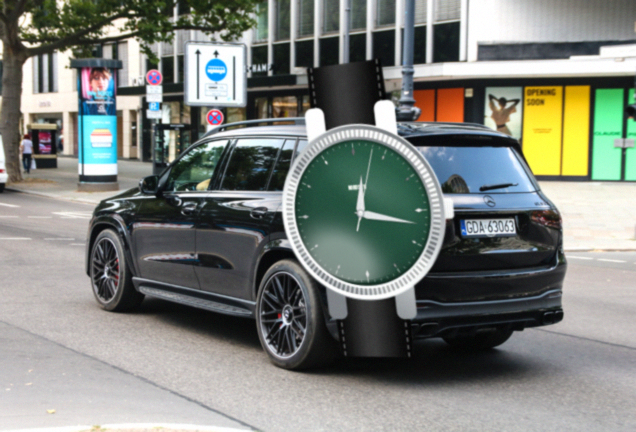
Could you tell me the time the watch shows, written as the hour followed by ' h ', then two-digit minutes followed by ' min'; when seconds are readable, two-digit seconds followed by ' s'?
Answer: 12 h 17 min 03 s
